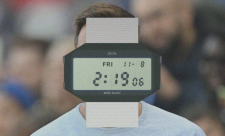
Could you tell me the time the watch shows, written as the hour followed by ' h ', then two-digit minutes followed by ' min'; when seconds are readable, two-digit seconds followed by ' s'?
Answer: 2 h 19 min 06 s
